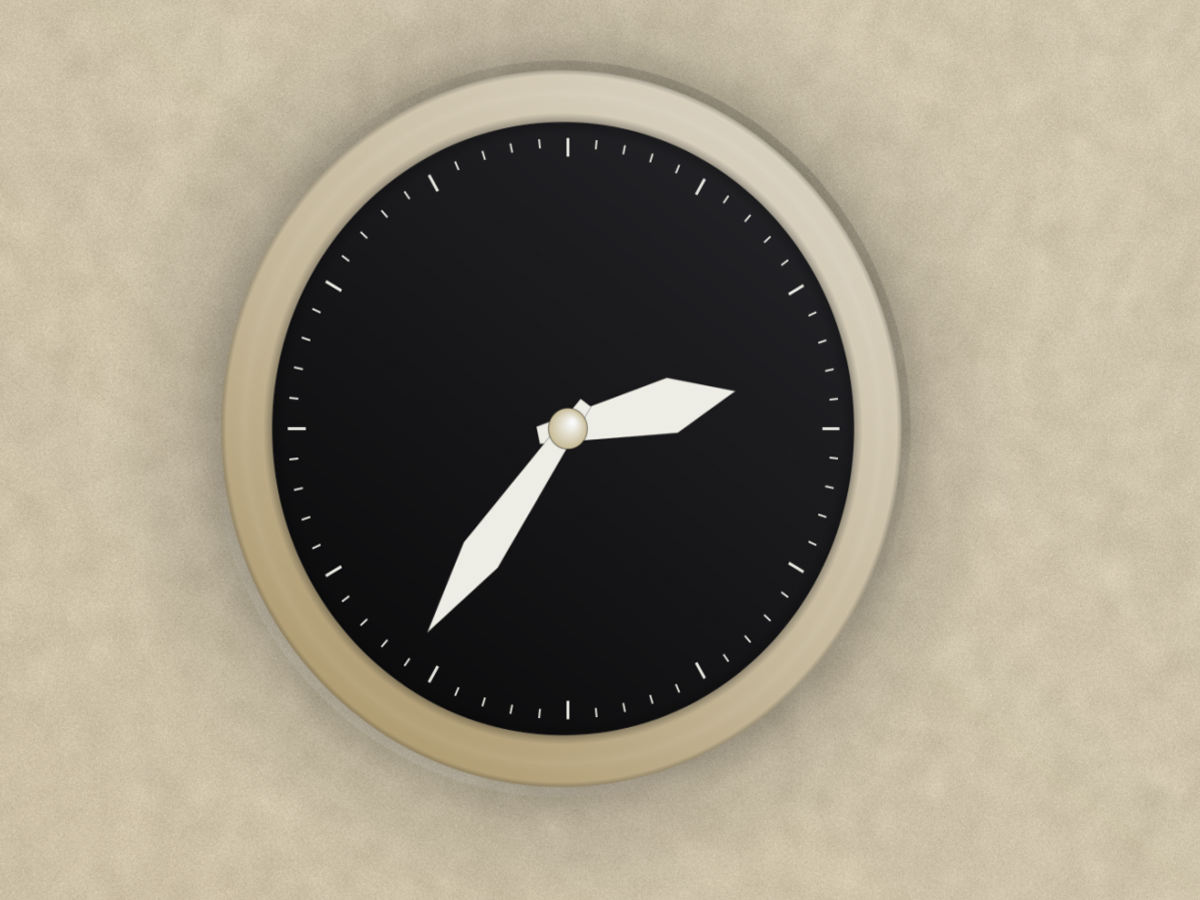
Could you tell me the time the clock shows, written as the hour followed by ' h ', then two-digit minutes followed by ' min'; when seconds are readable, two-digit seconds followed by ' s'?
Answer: 2 h 36 min
